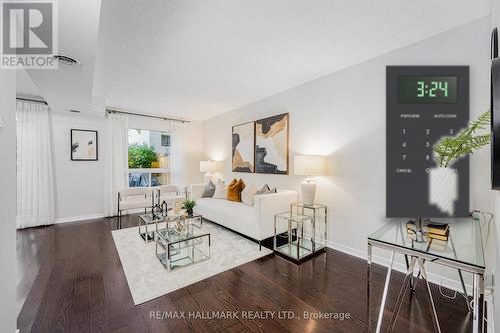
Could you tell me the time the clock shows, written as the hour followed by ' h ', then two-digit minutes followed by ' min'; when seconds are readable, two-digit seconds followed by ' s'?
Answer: 3 h 24 min
